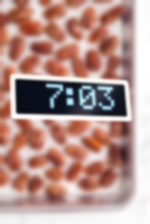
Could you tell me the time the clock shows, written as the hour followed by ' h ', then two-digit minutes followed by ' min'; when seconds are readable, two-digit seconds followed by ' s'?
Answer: 7 h 03 min
